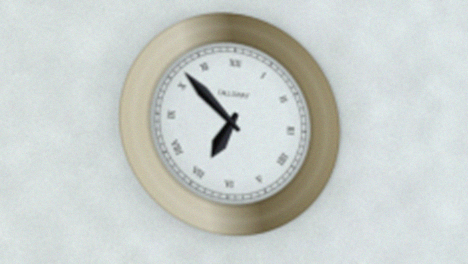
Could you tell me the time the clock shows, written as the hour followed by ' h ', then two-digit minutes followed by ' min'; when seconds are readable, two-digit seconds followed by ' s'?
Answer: 6 h 52 min
